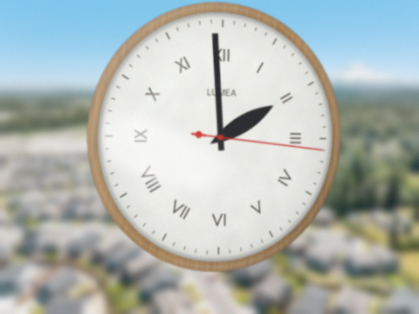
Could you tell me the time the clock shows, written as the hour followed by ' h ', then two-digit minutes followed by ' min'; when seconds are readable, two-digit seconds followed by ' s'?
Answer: 1 h 59 min 16 s
